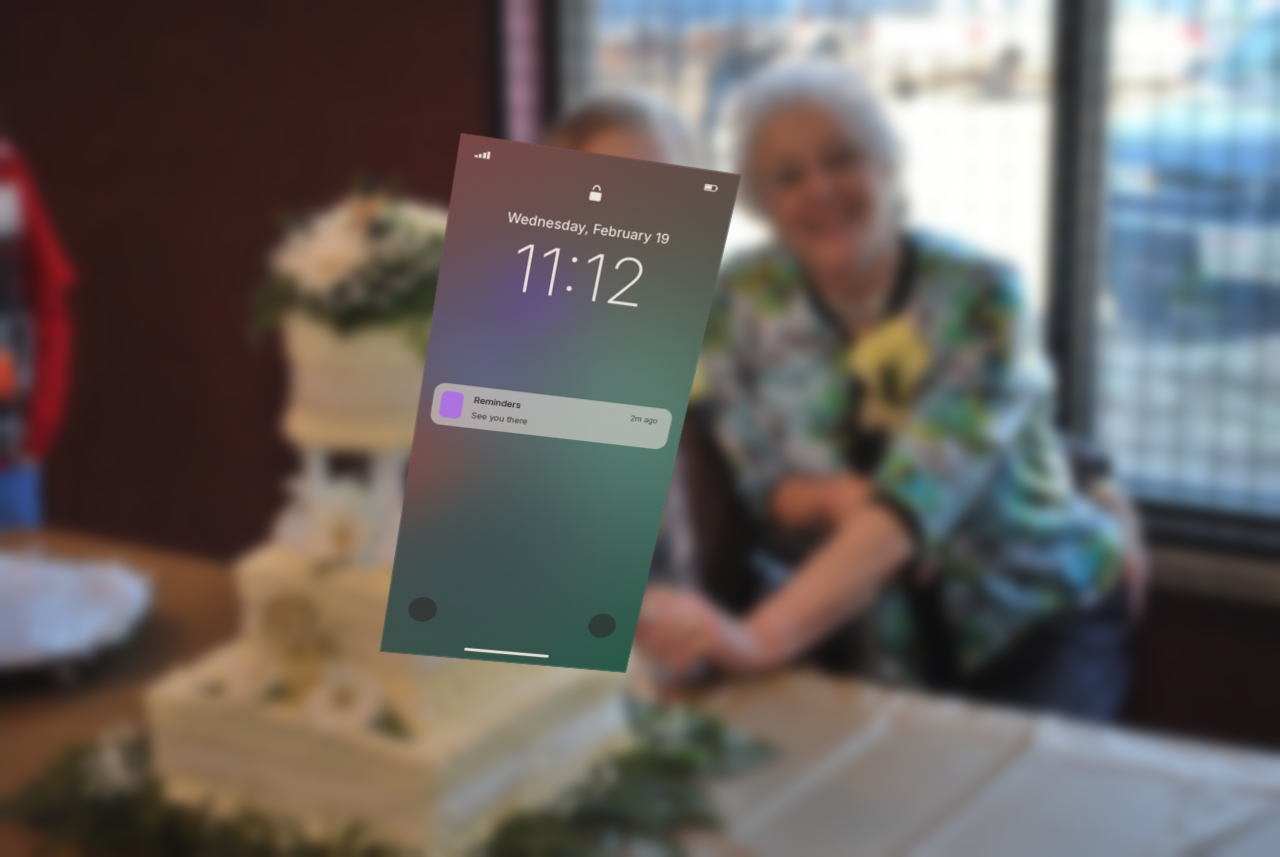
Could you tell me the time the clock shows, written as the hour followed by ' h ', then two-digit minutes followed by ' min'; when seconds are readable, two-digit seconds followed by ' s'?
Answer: 11 h 12 min
